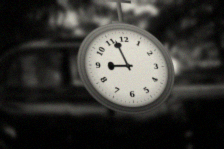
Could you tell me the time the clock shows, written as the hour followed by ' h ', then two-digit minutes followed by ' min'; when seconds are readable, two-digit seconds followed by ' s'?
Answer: 8 h 57 min
